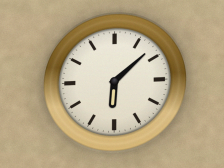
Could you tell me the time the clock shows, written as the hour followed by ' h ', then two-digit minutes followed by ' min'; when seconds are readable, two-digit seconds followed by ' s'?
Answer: 6 h 08 min
